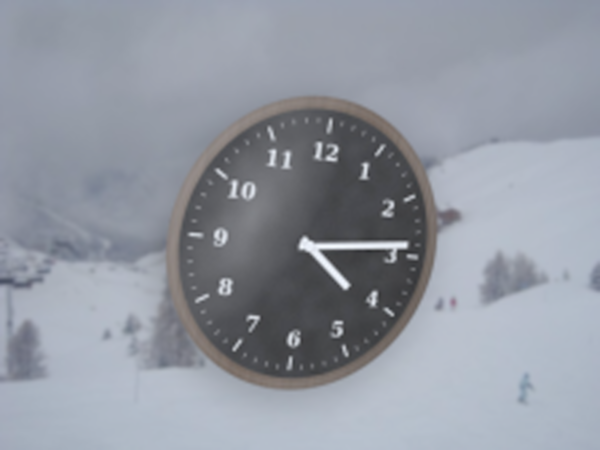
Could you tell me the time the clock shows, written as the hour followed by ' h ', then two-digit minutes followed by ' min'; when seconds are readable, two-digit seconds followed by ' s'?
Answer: 4 h 14 min
